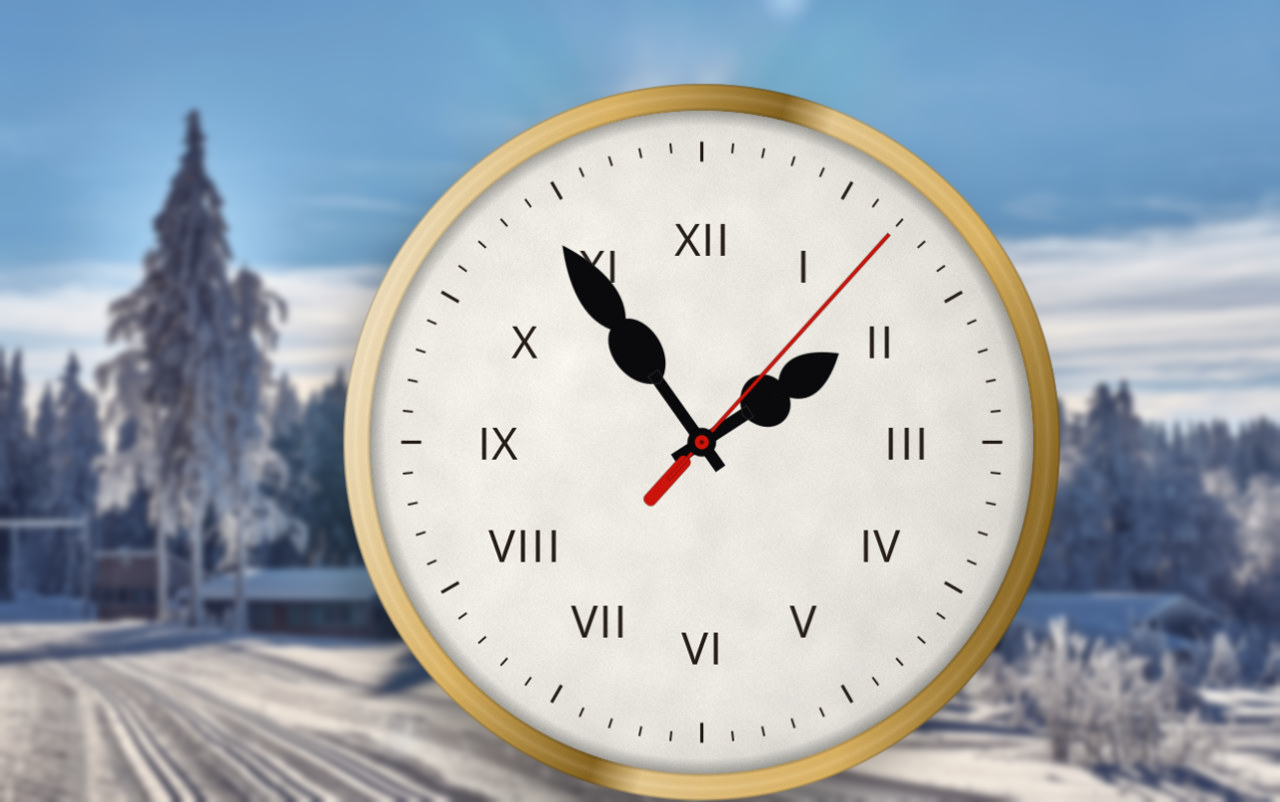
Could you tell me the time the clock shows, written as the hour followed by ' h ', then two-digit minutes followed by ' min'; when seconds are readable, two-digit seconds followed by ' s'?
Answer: 1 h 54 min 07 s
